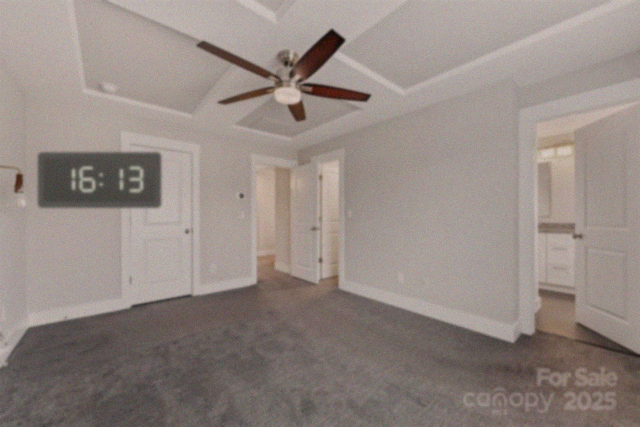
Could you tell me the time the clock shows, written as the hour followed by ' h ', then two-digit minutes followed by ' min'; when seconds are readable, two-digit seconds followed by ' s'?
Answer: 16 h 13 min
